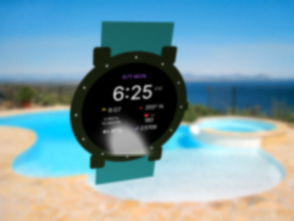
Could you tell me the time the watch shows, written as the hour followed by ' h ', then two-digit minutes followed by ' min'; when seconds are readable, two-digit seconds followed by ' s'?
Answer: 6 h 25 min
